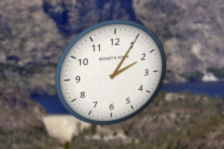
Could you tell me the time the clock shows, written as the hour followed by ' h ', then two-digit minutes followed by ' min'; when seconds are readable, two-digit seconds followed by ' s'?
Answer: 2 h 05 min
